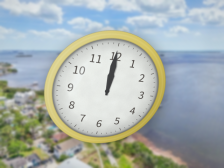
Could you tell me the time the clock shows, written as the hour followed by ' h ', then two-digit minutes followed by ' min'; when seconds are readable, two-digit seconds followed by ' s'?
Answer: 12 h 00 min
